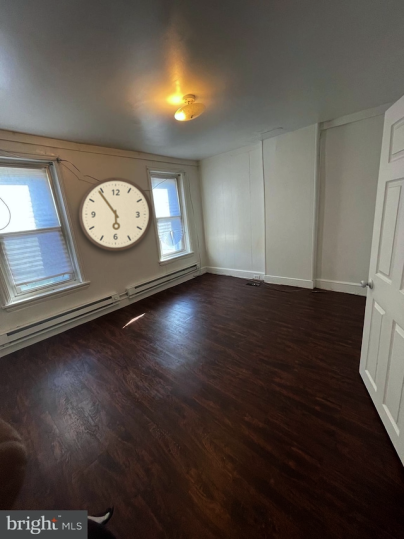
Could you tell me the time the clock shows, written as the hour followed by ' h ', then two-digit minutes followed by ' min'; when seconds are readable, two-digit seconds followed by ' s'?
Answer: 5 h 54 min
